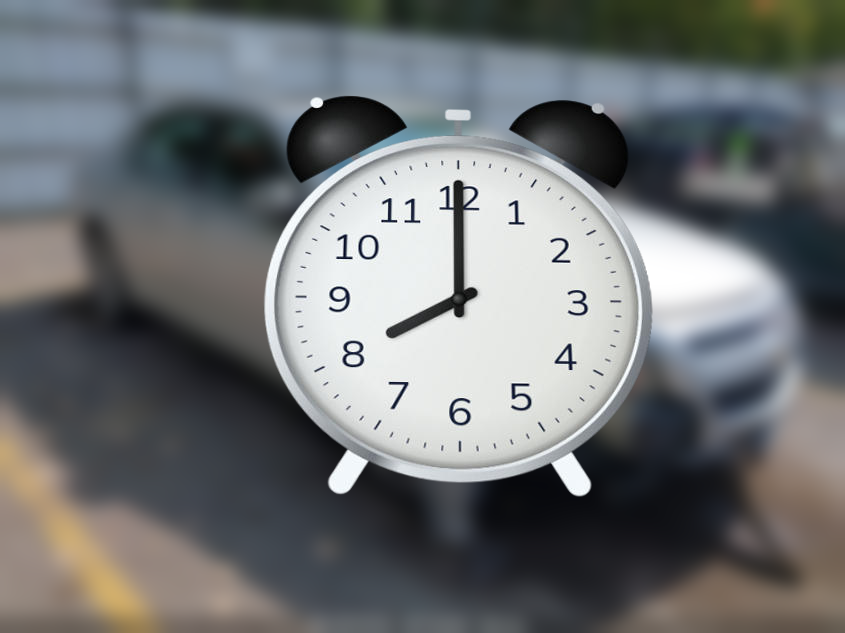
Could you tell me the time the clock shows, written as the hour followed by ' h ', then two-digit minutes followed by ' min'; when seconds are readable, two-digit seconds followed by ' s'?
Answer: 8 h 00 min
